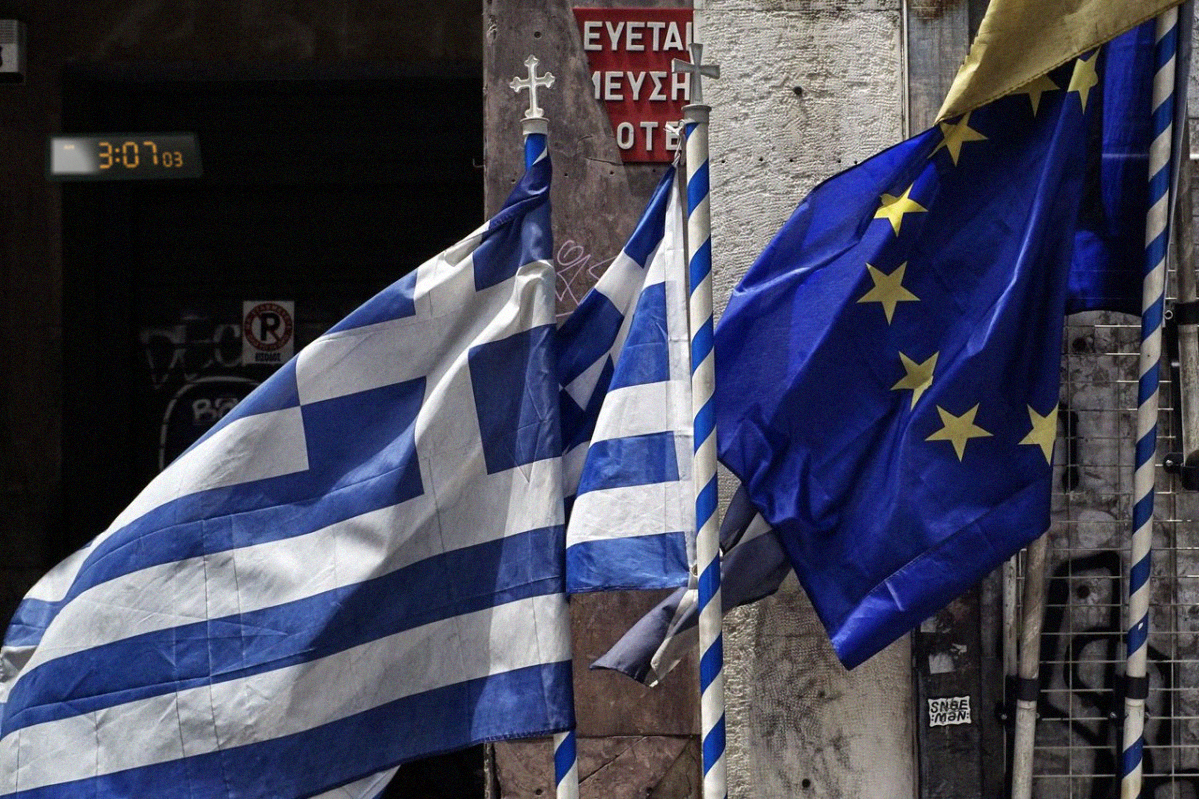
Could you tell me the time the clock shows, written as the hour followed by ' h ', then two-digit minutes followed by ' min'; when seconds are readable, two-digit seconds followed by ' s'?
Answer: 3 h 07 min 03 s
